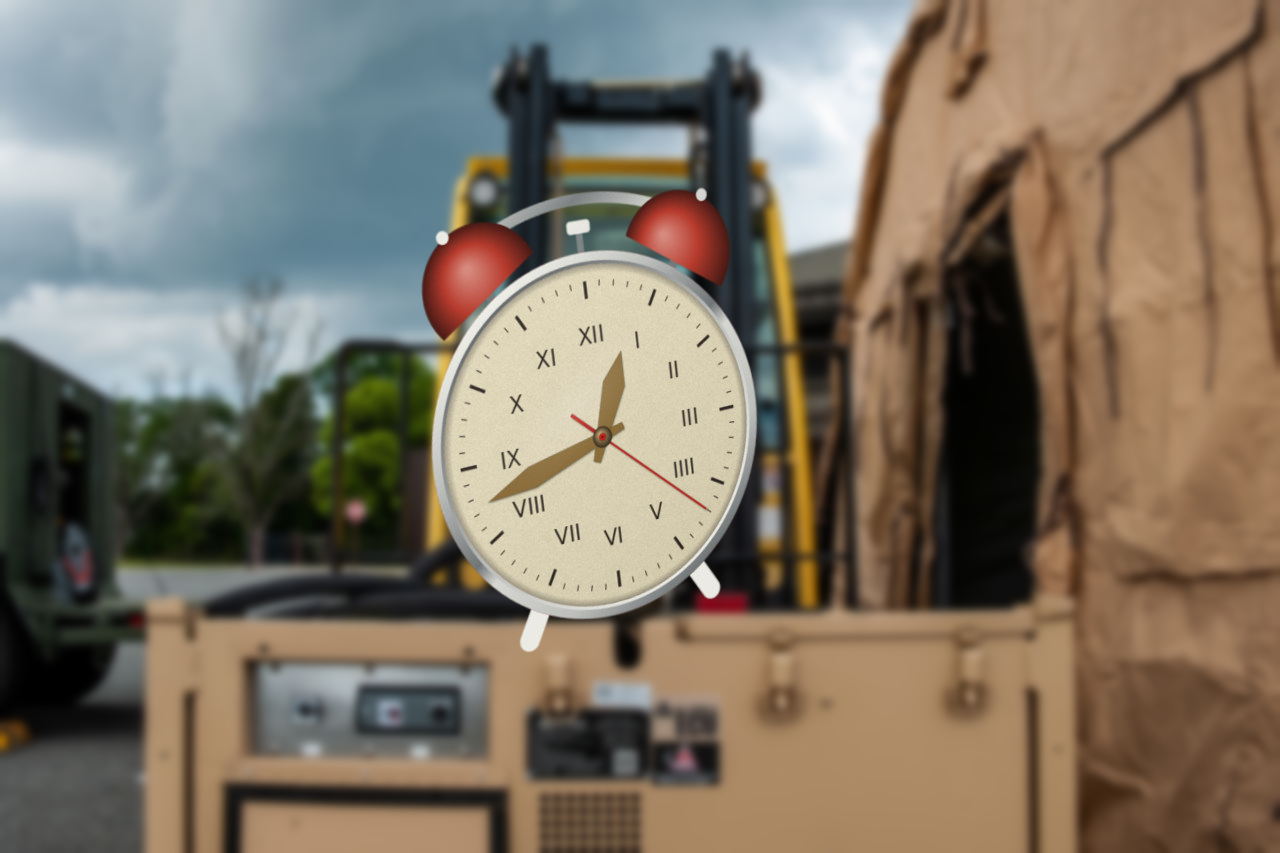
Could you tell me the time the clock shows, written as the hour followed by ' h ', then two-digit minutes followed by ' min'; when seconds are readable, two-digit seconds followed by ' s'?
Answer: 12 h 42 min 22 s
